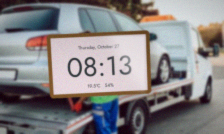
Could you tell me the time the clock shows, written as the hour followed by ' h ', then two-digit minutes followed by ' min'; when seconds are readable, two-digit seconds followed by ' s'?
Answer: 8 h 13 min
